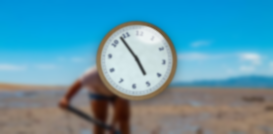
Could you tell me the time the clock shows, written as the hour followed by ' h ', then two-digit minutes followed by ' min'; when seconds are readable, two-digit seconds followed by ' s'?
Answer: 4 h 53 min
